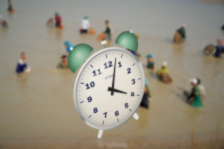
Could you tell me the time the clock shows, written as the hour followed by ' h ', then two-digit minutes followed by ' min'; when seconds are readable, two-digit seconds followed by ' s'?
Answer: 4 h 03 min
